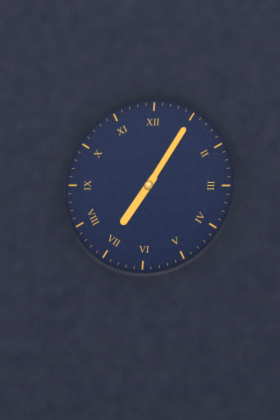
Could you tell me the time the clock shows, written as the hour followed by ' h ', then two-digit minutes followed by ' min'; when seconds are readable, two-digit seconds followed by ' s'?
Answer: 7 h 05 min
